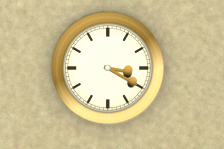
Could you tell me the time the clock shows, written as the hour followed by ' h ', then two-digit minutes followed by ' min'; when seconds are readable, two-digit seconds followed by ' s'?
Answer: 3 h 20 min
